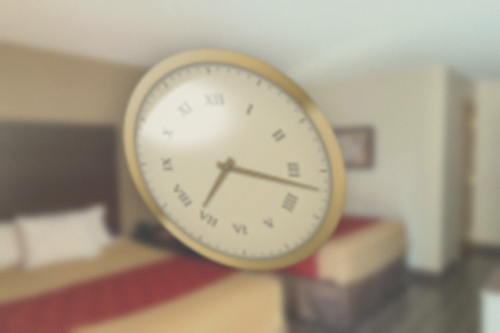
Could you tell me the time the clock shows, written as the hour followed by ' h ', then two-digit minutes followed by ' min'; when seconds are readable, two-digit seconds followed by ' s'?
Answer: 7 h 17 min
